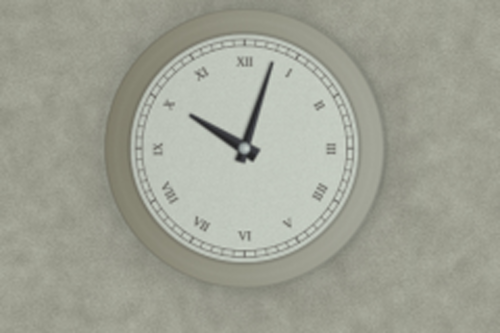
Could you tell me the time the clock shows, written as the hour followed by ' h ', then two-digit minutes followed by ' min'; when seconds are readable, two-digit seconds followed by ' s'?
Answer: 10 h 03 min
